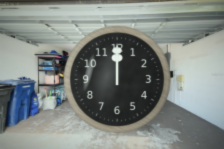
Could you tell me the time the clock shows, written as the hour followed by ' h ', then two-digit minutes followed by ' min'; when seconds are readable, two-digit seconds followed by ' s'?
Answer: 12 h 00 min
